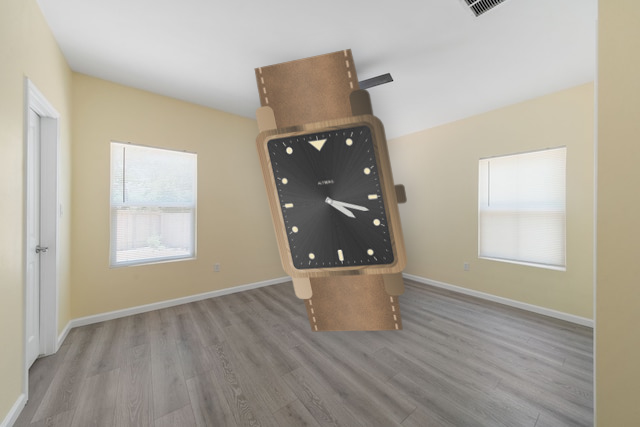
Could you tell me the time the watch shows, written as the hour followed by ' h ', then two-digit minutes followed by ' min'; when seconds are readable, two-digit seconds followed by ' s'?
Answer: 4 h 18 min
